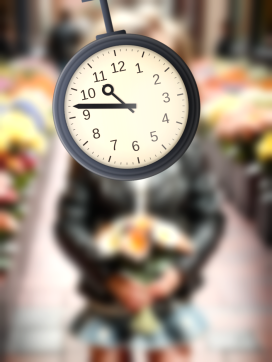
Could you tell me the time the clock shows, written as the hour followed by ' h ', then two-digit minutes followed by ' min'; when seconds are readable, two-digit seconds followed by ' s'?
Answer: 10 h 47 min
